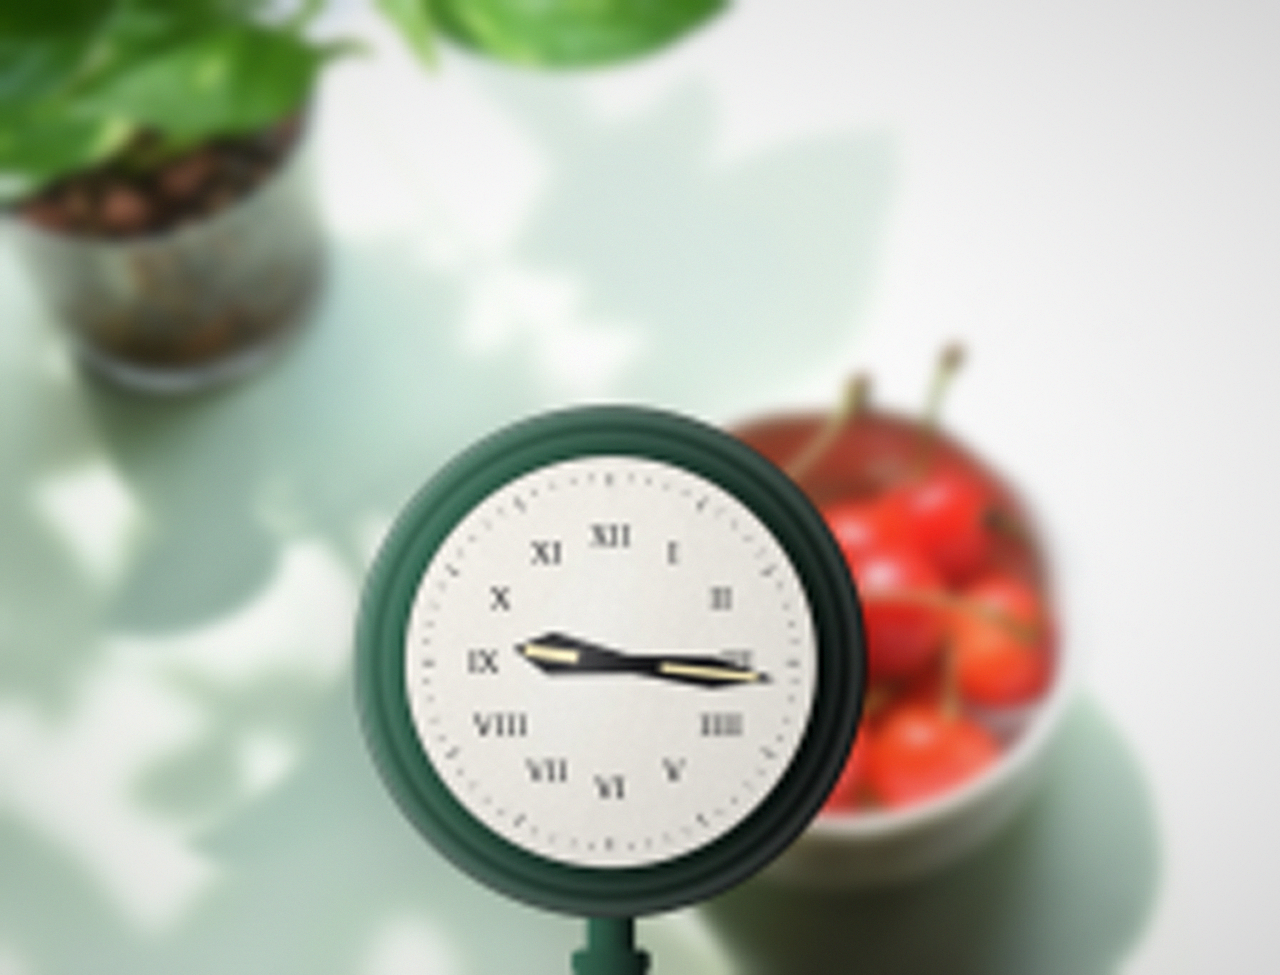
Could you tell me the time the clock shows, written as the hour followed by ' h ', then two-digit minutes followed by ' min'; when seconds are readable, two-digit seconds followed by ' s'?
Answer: 9 h 16 min
